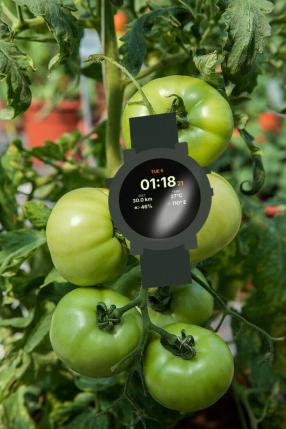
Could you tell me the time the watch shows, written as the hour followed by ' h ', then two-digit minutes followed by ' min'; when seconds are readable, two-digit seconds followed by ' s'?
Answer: 1 h 18 min
